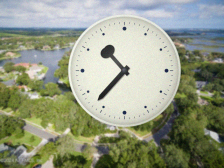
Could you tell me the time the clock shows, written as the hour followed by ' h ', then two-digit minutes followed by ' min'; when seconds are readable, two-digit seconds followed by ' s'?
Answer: 10 h 37 min
